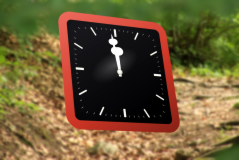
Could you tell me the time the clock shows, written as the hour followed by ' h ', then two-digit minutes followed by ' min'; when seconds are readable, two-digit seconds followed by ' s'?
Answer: 11 h 59 min
